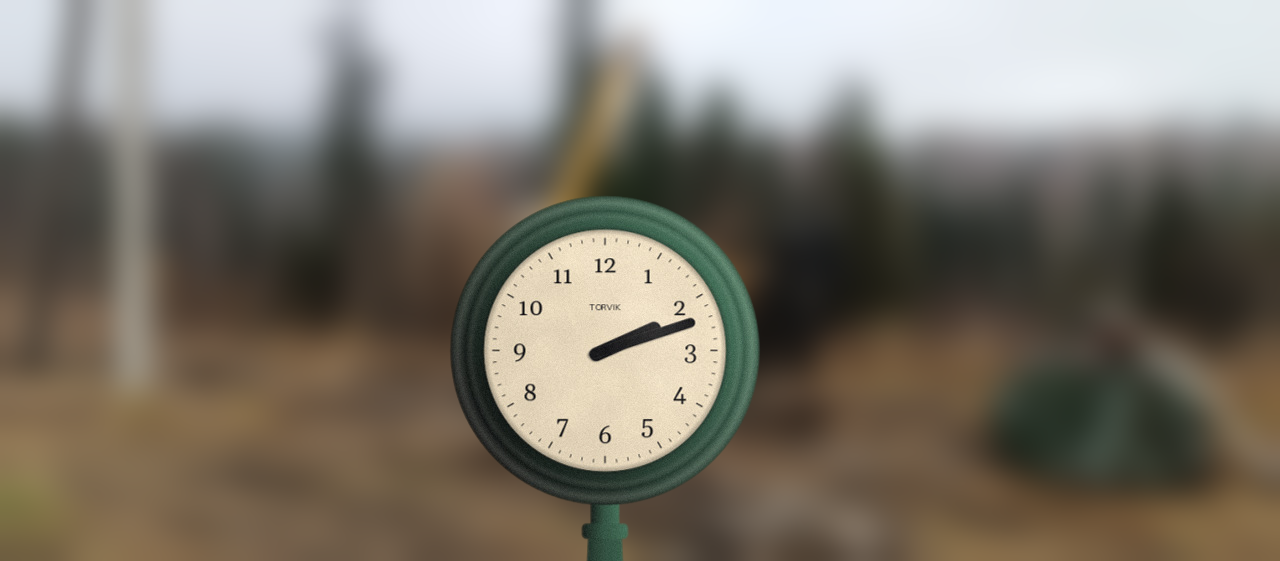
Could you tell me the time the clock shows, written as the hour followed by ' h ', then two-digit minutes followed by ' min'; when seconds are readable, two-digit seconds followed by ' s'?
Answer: 2 h 12 min
